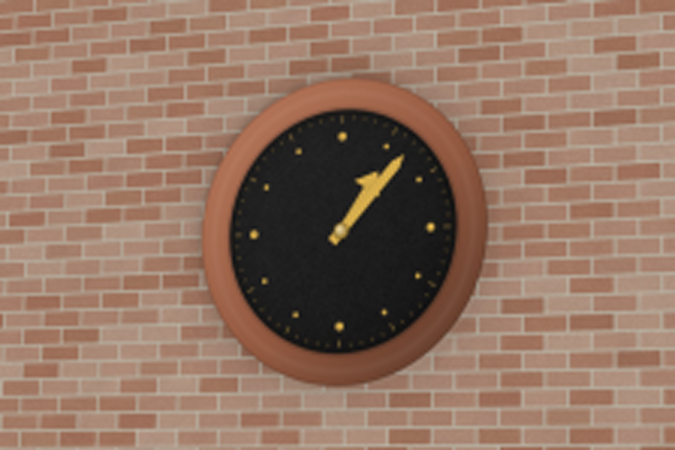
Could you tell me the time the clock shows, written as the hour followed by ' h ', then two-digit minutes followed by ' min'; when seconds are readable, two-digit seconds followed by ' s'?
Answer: 1 h 07 min
